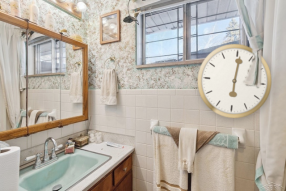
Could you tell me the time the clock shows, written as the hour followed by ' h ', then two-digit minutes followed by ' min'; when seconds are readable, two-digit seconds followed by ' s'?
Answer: 6 h 01 min
